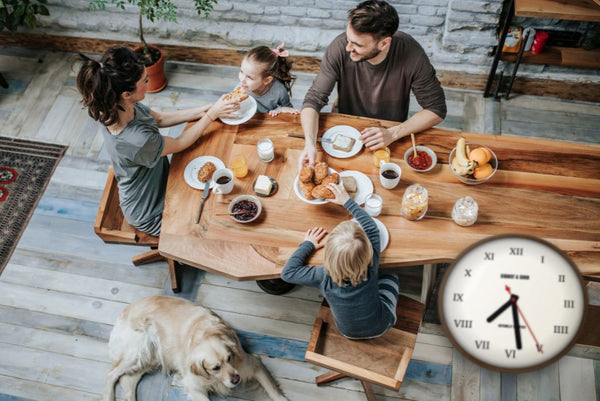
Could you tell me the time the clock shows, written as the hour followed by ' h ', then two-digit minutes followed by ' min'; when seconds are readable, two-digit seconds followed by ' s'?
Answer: 7 h 28 min 25 s
